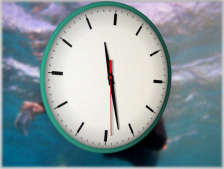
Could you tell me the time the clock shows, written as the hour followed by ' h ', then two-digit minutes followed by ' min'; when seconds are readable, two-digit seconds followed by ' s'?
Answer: 11 h 27 min 29 s
